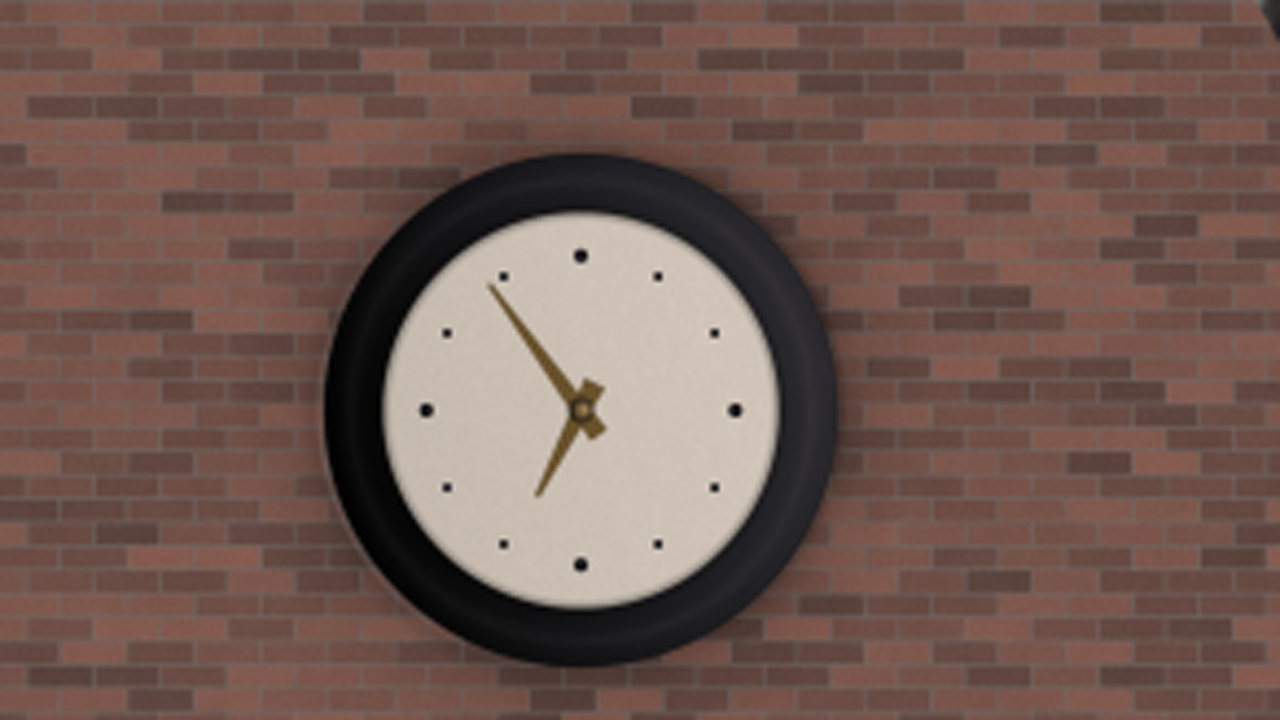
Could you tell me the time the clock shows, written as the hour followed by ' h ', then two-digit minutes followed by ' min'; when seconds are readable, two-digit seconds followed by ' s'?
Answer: 6 h 54 min
